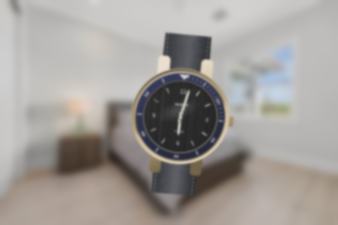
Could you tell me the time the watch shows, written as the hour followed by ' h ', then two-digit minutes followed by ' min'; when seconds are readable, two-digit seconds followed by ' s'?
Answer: 6 h 02 min
